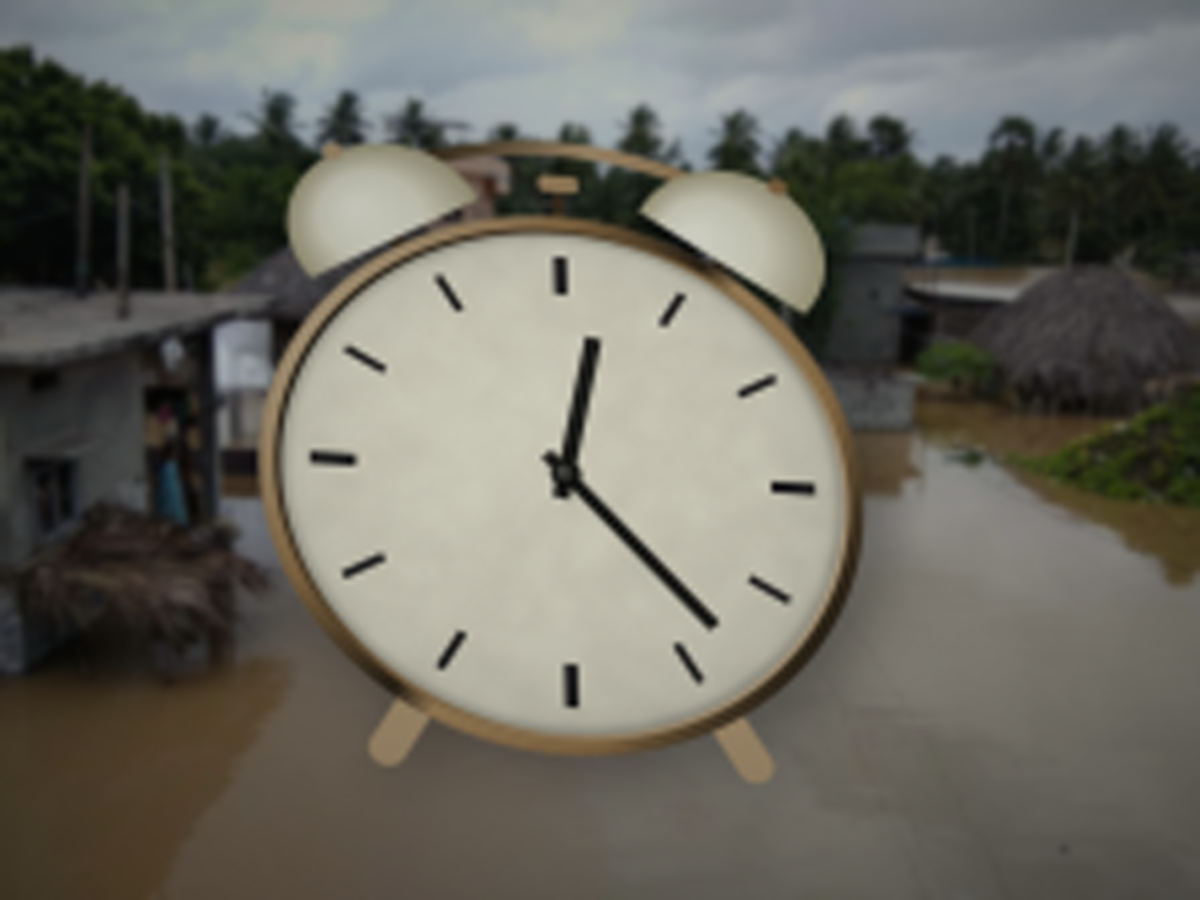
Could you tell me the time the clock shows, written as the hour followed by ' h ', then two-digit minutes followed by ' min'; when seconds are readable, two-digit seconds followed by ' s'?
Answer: 12 h 23 min
